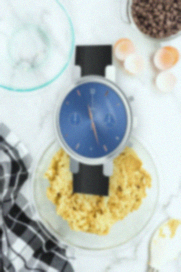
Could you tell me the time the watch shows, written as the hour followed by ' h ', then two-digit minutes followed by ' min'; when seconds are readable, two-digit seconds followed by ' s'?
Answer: 11 h 27 min
